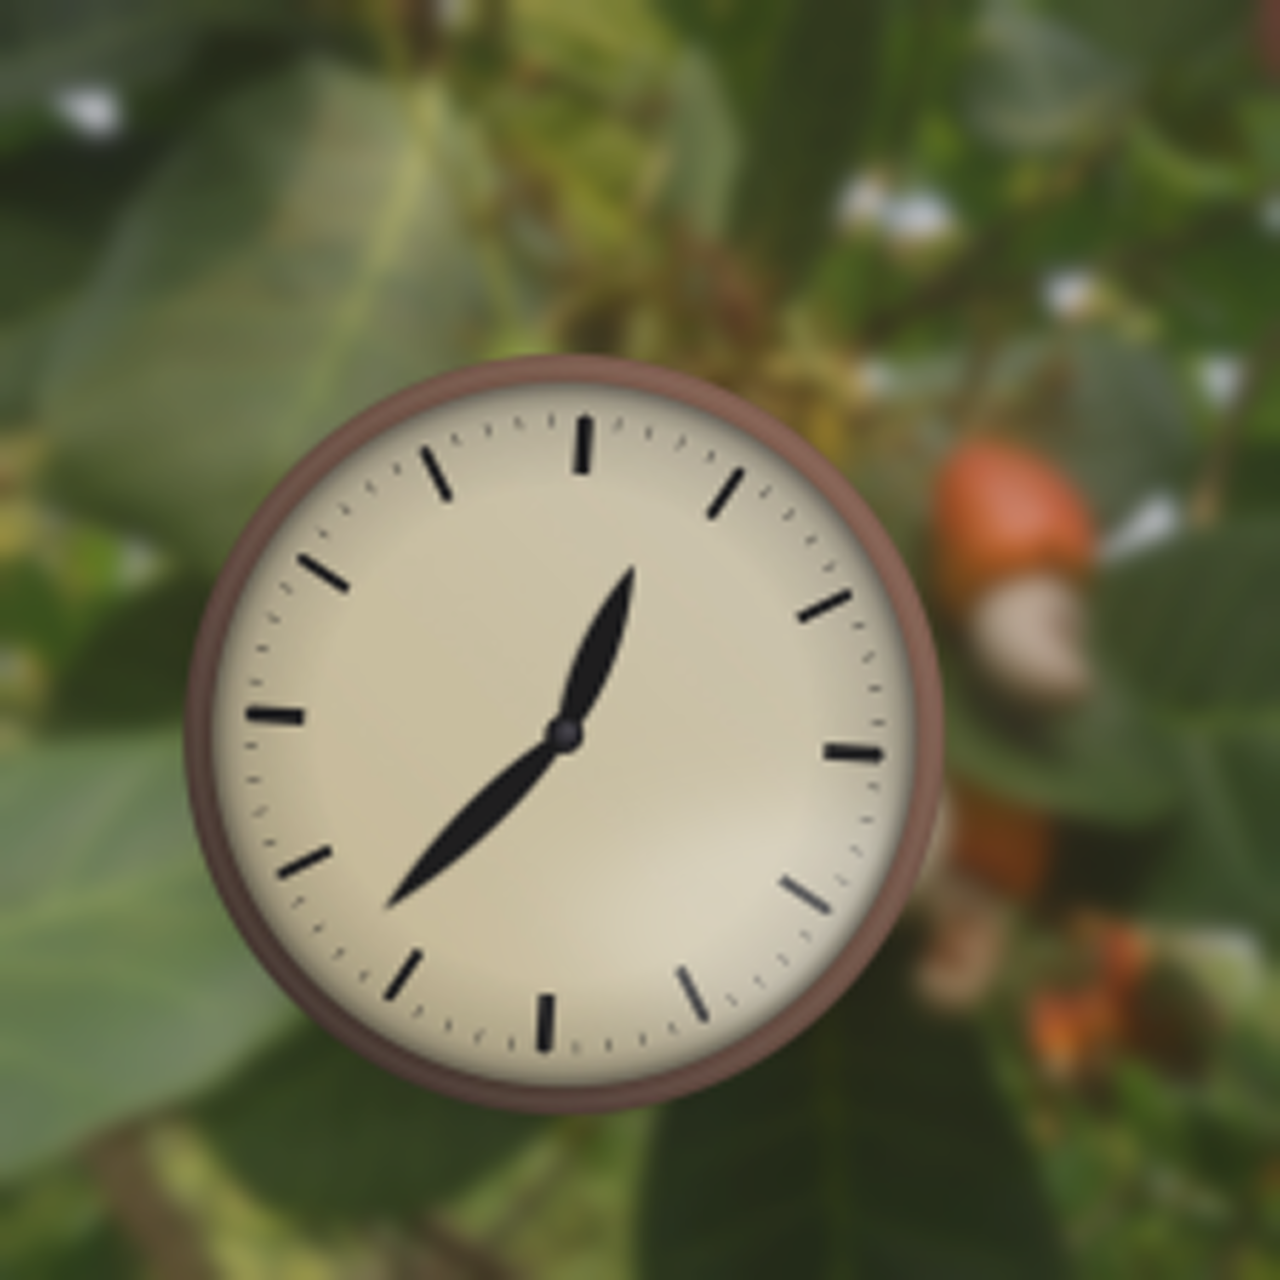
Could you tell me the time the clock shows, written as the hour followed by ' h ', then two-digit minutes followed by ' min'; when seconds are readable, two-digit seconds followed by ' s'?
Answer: 12 h 37 min
